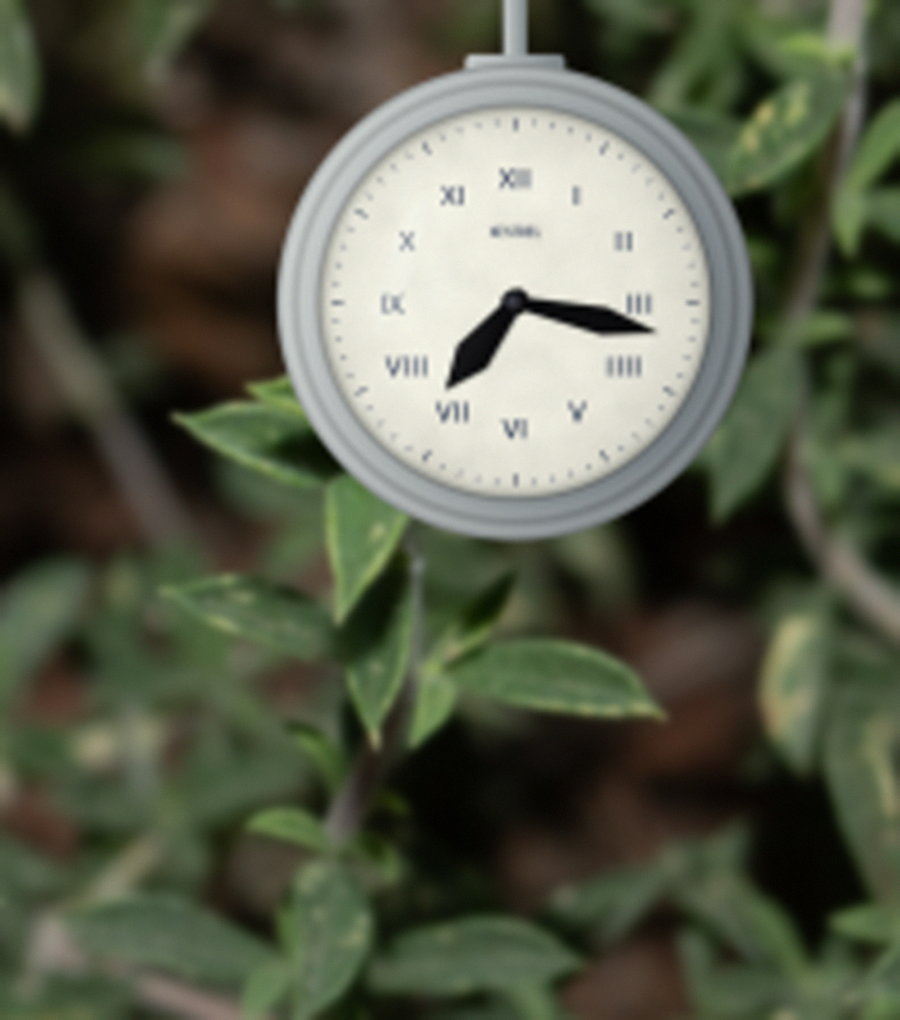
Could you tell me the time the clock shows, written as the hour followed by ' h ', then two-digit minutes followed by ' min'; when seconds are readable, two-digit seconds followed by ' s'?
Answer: 7 h 17 min
